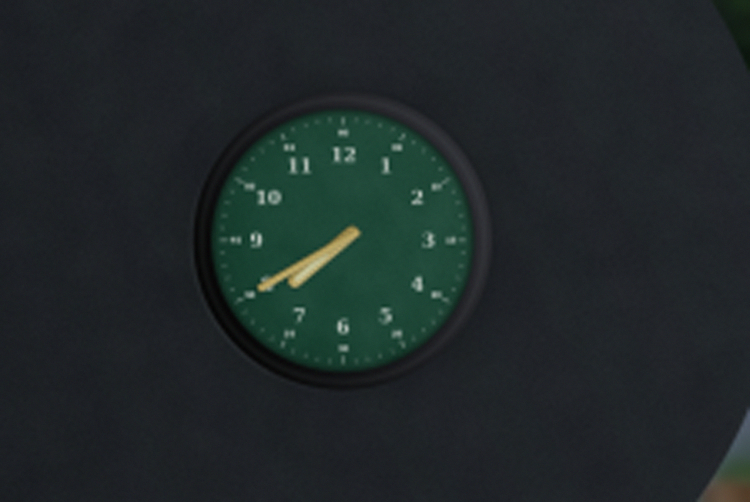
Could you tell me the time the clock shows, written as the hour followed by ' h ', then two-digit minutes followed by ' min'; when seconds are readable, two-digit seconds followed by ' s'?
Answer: 7 h 40 min
